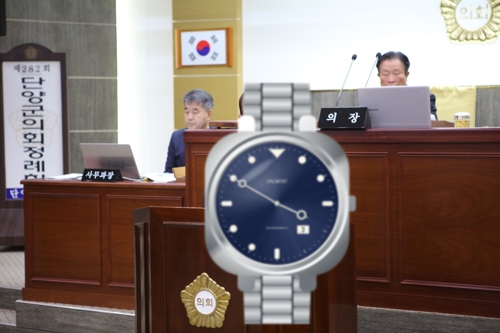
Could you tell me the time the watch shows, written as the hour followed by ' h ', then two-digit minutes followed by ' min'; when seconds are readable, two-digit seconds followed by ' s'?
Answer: 3 h 50 min
